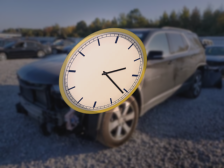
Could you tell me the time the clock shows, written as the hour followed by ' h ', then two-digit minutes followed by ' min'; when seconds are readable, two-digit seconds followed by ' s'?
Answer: 2 h 21 min
